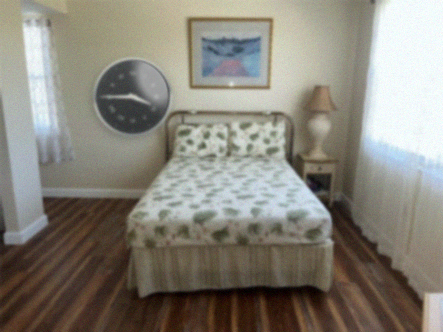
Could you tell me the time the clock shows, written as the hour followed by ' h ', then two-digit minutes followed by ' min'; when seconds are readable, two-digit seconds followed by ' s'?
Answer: 3 h 45 min
